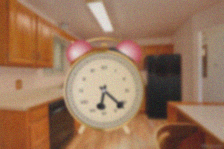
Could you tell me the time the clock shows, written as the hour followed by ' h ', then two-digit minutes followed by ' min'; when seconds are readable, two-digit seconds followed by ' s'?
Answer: 6 h 22 min
